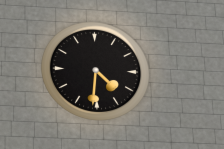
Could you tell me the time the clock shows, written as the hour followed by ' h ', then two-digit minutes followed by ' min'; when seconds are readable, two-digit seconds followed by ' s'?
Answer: 4 h 31 min
